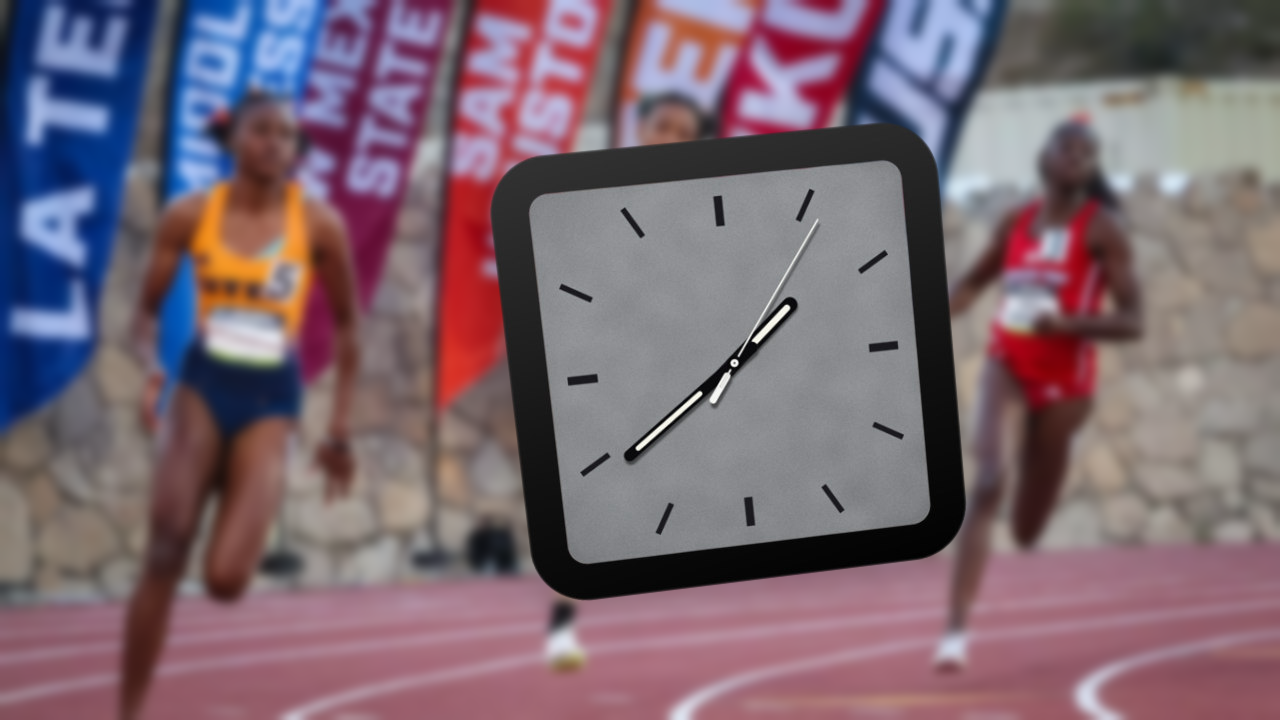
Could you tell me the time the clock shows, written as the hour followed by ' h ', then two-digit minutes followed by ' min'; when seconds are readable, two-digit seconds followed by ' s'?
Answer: 1 h 39 min 06 s
